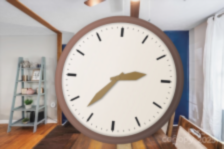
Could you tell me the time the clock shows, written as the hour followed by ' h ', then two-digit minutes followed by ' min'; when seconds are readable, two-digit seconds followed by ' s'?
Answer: 2 h 37 min
